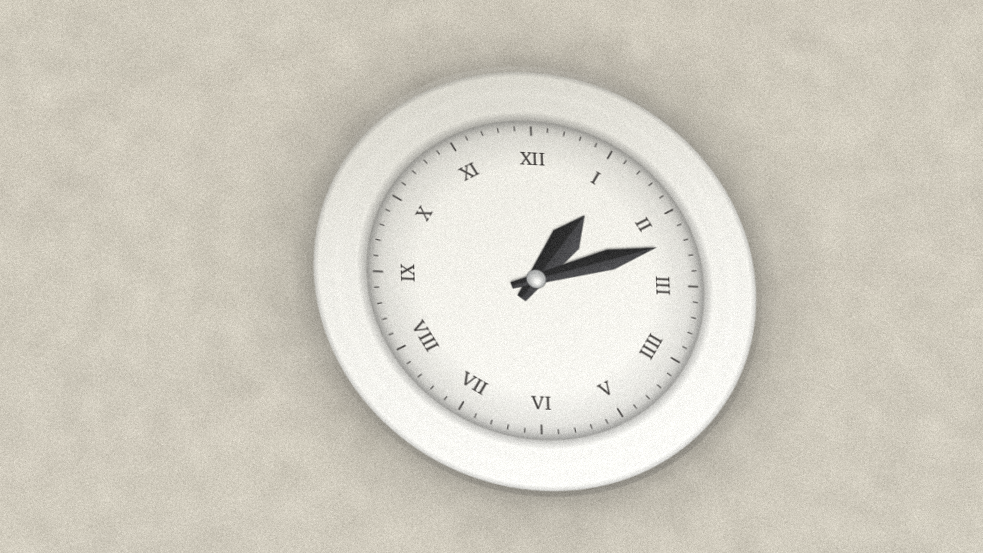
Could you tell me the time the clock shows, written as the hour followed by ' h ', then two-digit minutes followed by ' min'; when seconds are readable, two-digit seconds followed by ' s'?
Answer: 1 h 12 min
